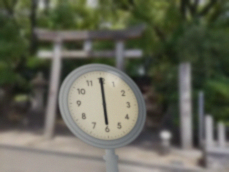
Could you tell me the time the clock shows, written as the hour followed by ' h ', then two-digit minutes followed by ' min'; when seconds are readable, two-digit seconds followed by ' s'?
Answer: 6 h 00 min
